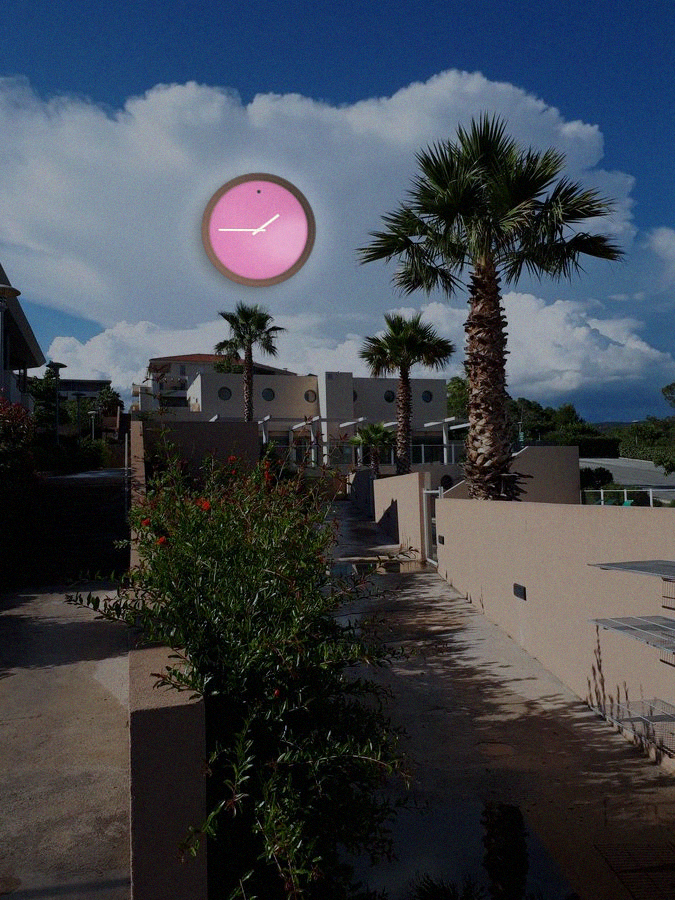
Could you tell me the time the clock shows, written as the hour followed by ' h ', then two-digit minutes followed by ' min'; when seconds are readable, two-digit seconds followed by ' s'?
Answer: 1 h 45 min
